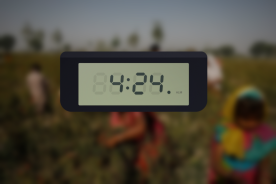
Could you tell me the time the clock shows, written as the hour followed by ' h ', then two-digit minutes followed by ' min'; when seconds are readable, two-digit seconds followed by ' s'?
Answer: 4 h 24 min
